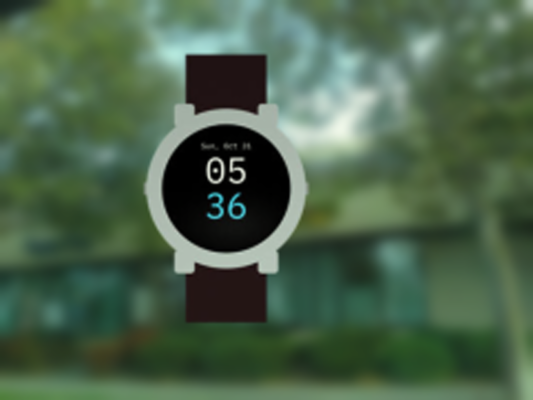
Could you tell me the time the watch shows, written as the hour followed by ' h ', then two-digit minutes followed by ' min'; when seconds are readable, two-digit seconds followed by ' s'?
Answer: 5 h 36 min
